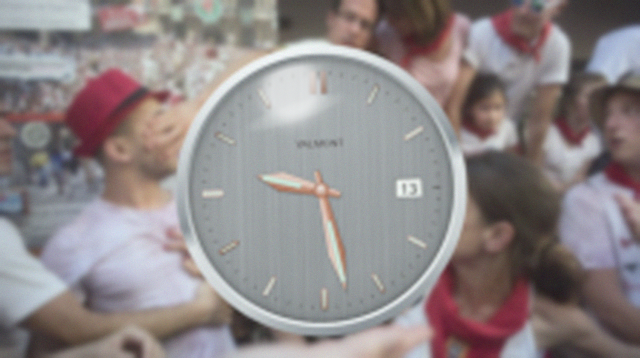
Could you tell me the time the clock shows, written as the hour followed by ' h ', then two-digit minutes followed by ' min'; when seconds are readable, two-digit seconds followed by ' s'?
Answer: 9 h 28 min
